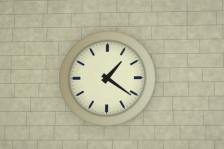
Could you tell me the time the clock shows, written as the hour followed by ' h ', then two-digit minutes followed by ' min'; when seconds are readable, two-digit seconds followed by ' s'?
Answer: 1 h 21 min
